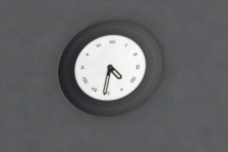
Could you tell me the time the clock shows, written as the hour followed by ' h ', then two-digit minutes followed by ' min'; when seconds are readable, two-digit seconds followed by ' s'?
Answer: 4 h 31 min
